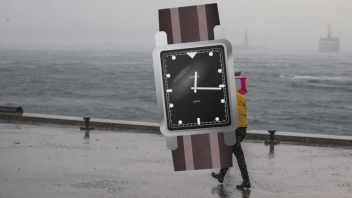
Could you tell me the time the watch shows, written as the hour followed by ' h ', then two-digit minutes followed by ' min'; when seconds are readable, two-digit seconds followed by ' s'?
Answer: 12 h 16 min
